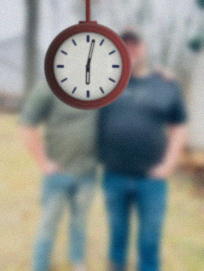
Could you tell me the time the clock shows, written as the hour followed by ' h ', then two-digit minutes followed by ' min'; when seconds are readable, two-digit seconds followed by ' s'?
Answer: 6 h 02 min
